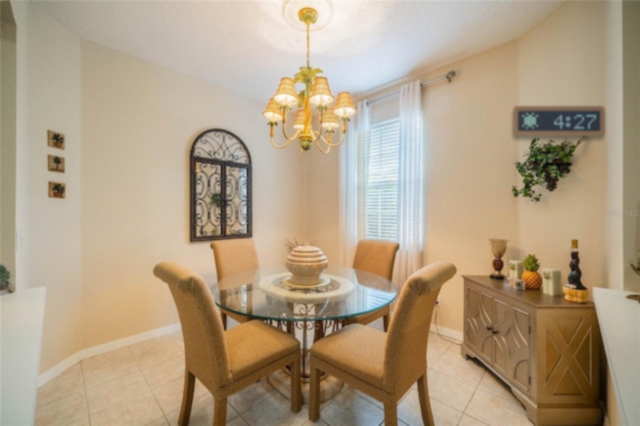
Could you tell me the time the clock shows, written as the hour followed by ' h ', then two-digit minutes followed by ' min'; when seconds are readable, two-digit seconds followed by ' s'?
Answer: 4 h 27 min
